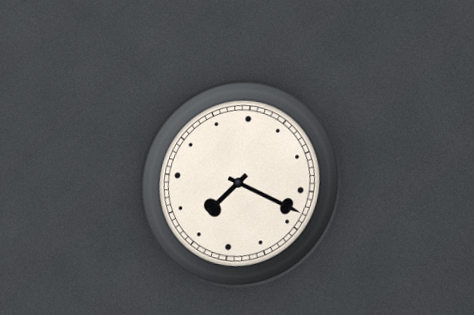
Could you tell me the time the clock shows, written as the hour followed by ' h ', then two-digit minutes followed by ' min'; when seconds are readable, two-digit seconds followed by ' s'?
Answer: 7 h 18 min
